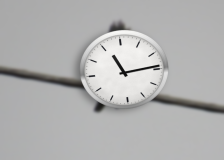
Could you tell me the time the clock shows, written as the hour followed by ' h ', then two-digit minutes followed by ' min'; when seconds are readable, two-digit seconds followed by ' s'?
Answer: 11 h 14 min
